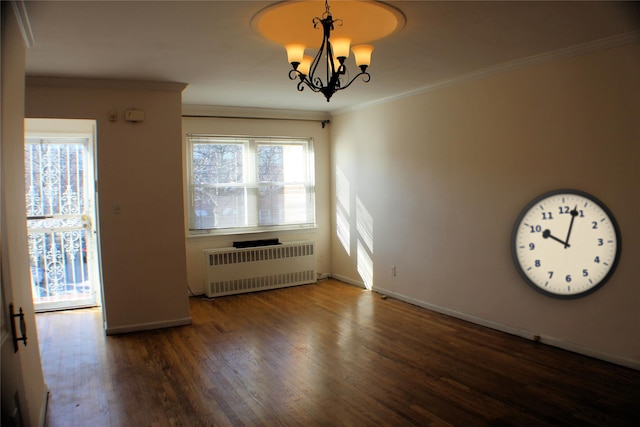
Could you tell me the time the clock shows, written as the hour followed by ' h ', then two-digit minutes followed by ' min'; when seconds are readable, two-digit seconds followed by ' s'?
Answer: 10 h 03 min
